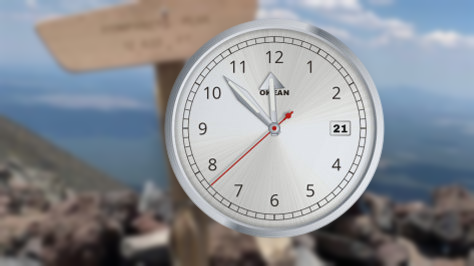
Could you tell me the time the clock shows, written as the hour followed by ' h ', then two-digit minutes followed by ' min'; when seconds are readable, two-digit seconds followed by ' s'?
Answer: 11 h 52 min 38 s
